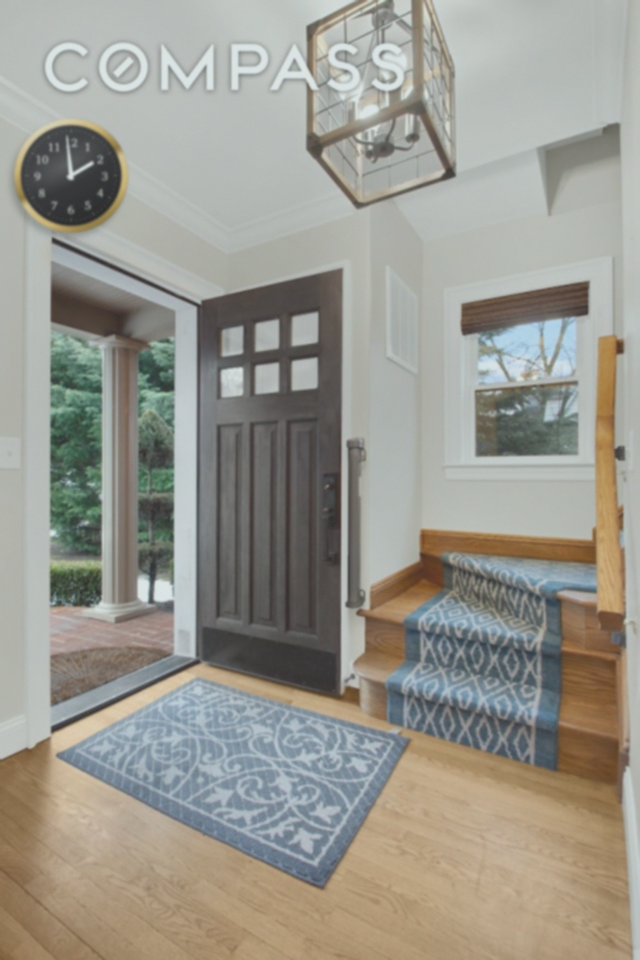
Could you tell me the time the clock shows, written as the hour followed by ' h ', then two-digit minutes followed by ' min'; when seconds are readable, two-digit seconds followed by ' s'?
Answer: 1 h 59 min
